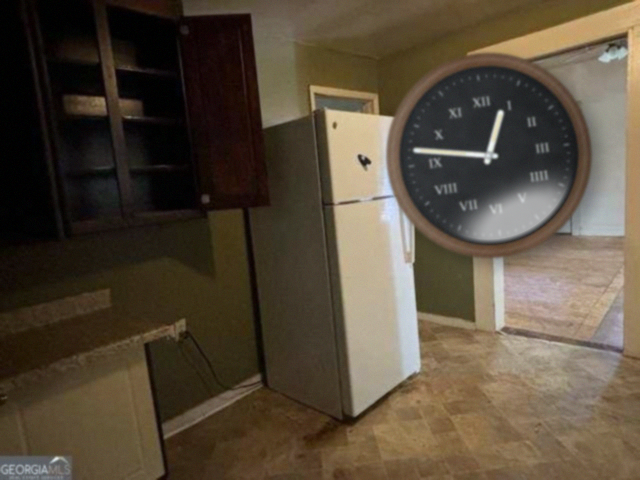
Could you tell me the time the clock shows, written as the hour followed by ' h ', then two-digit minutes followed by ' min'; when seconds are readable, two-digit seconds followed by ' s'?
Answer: 12 h 47 min
